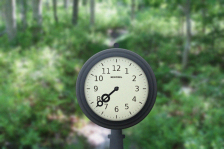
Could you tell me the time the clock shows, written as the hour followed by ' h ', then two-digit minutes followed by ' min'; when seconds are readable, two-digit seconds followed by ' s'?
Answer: 7 h 38 min
